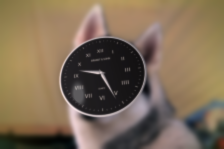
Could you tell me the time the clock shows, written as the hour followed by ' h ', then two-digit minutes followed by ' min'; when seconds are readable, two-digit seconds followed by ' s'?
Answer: 9 h 26 min
